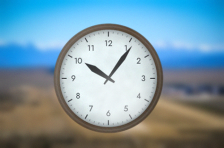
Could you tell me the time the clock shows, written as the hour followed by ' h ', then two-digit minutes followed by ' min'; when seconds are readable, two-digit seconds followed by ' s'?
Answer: 10 h 06 min
